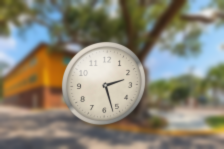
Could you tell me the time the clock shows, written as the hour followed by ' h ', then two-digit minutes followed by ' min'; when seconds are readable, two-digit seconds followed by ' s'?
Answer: 2 h 27 min
